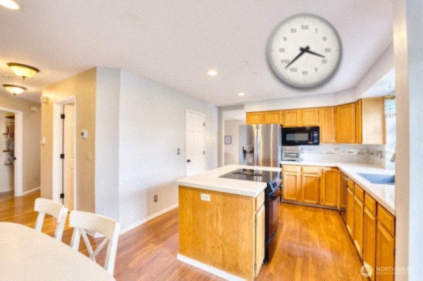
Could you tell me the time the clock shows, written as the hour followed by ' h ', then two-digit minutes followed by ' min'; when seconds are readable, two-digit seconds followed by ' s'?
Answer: 3 h 38 min
